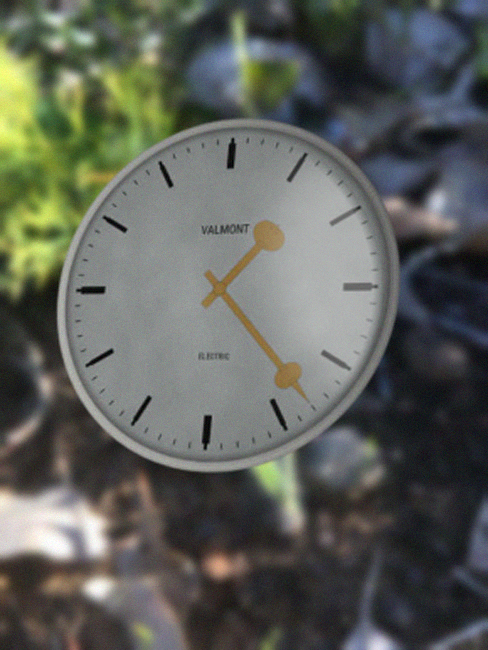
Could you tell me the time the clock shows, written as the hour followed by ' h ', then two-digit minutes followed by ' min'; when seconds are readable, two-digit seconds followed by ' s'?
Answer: 1 h 23 min
